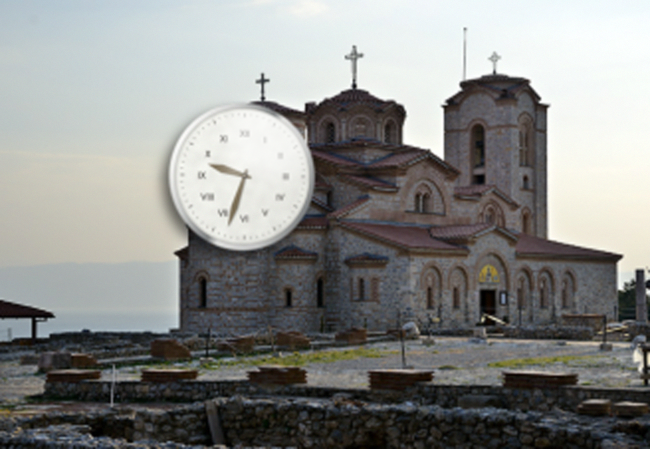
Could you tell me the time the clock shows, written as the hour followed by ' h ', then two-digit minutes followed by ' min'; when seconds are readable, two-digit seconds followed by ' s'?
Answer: 9 h 33 min
